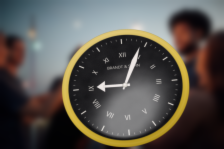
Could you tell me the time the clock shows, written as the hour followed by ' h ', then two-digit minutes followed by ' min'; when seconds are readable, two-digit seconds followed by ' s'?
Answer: 9 h 04 min
